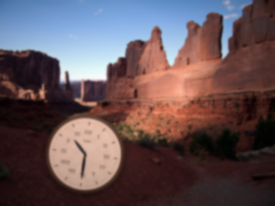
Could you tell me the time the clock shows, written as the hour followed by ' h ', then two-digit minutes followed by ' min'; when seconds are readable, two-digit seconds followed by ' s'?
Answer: 10 h 30 min
